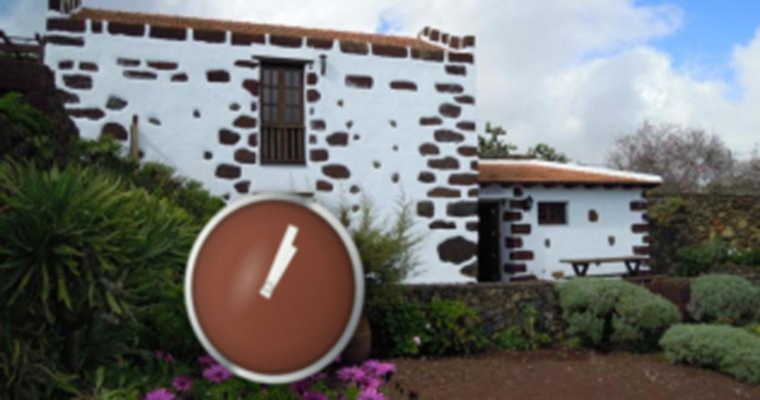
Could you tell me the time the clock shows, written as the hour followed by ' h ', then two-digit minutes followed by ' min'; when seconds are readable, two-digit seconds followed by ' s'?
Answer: 1 h 04 min
